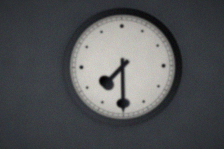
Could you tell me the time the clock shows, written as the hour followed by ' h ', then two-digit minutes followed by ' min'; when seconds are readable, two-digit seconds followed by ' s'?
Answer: 7 h 30 min
